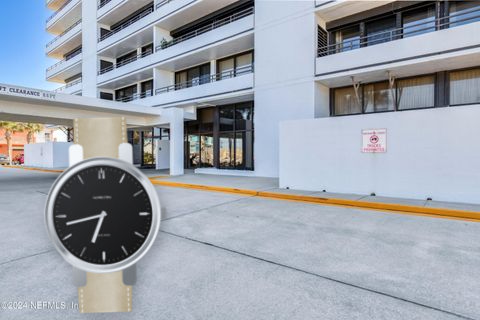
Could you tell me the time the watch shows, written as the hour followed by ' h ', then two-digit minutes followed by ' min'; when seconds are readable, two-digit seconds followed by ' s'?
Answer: 6 h 43 min
